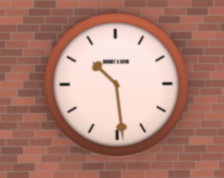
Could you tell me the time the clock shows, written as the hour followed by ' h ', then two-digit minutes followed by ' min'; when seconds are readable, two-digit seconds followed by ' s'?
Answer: 10 h 29 min
